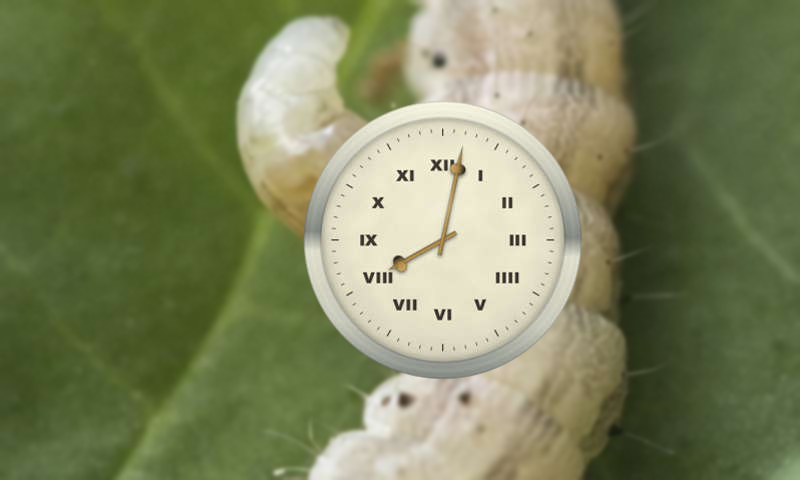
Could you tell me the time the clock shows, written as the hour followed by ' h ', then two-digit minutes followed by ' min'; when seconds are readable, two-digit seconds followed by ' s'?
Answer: 8 h 02 min
